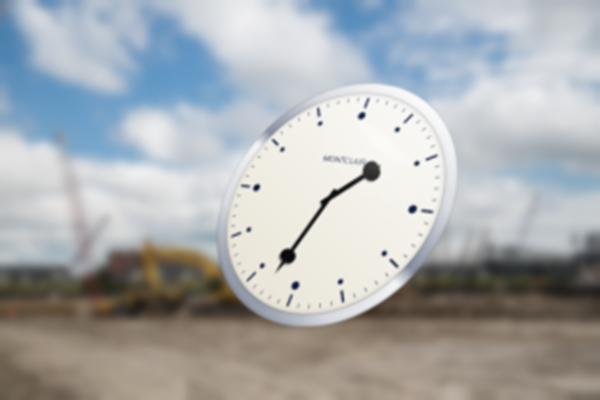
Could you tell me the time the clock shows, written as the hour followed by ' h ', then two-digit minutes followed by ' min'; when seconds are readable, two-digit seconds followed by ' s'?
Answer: 1 h 33 min
